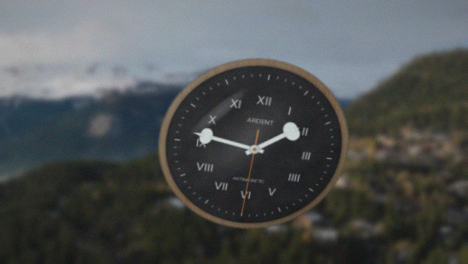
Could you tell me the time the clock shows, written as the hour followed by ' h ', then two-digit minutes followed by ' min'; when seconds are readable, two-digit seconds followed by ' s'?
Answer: 1 h 46 min 30 s
